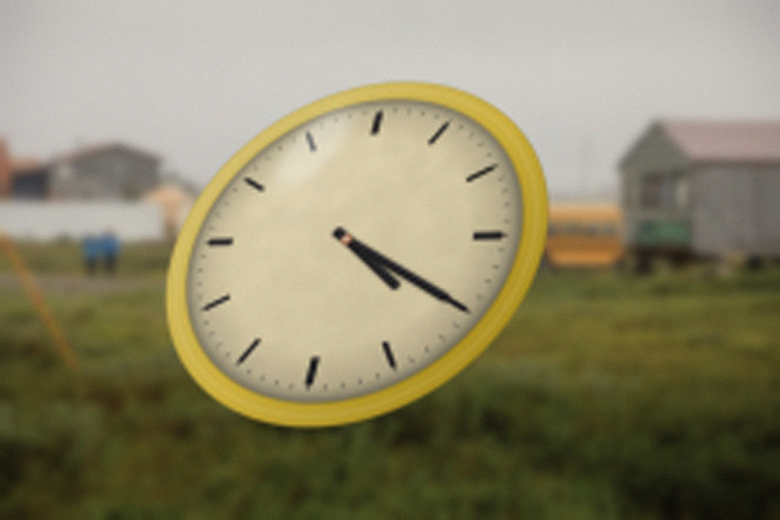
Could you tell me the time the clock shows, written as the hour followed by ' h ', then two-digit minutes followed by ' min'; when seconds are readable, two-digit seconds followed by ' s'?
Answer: 4 h 20 min
